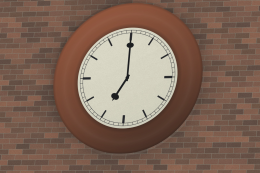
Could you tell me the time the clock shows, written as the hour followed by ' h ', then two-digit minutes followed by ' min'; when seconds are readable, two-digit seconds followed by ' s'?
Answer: 7 h 00 min
